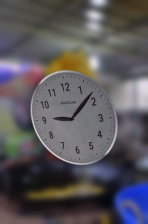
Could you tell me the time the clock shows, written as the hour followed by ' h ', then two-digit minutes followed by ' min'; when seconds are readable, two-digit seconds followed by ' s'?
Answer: 9 h 08 min
